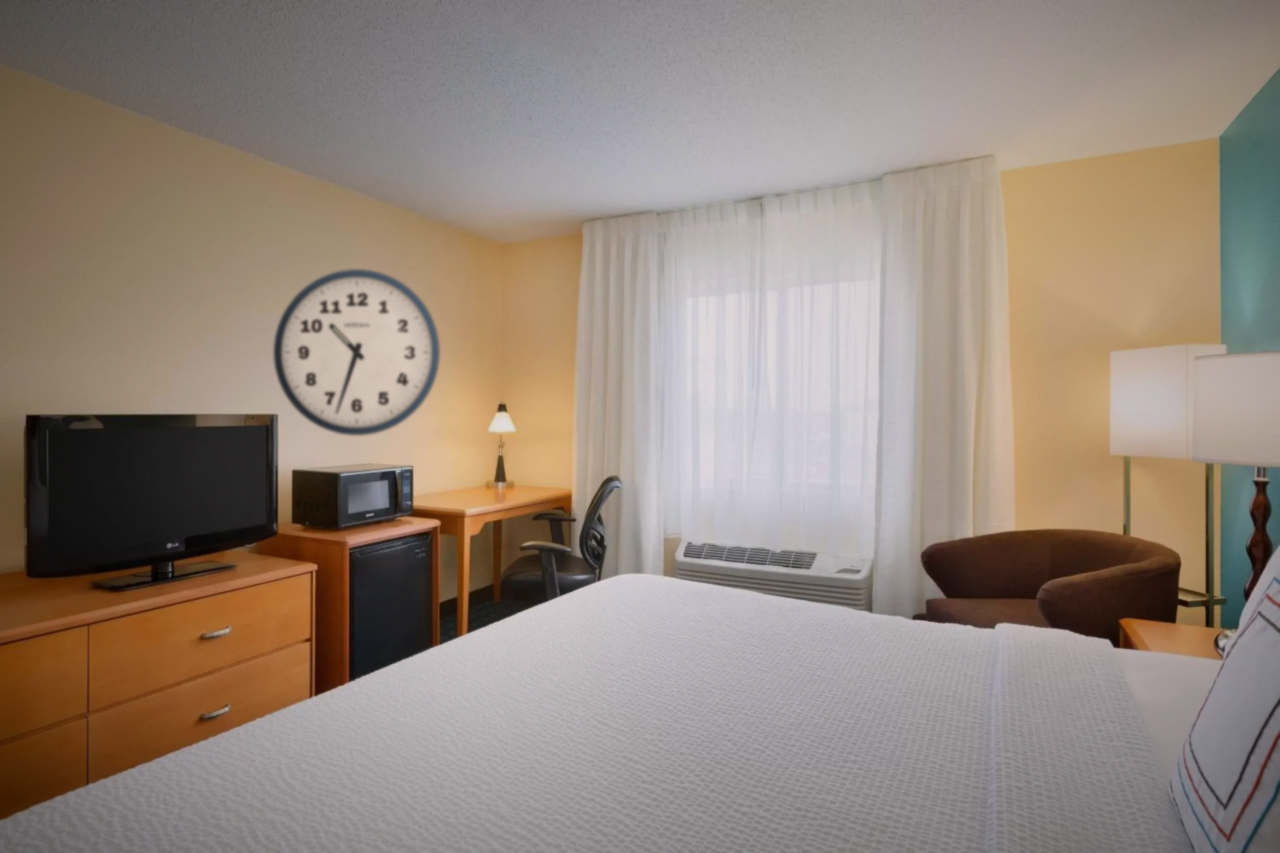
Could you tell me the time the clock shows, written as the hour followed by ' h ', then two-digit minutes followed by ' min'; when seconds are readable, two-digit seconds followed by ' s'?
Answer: 10 h 33 min
